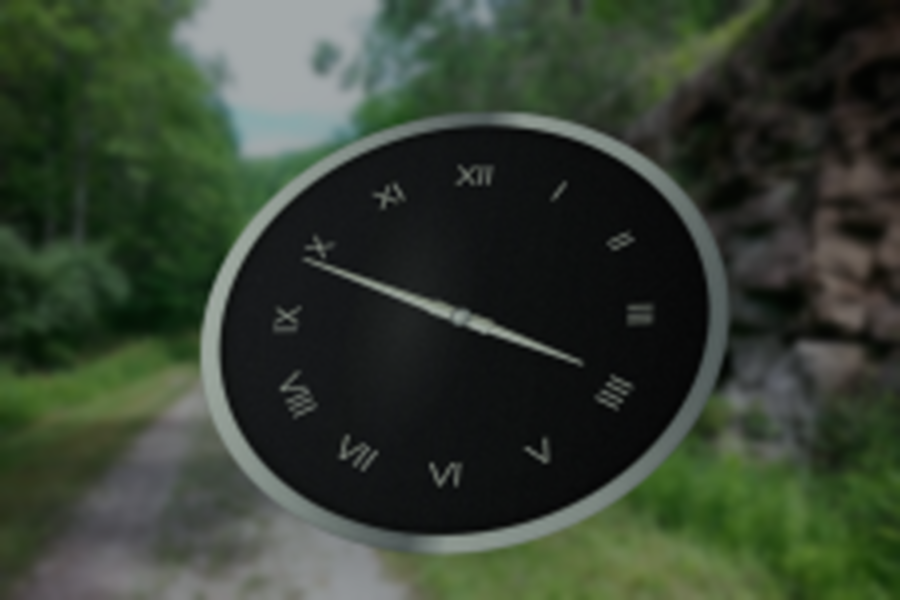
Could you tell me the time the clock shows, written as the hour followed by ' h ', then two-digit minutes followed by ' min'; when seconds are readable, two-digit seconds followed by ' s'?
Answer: 3 h 49 min
